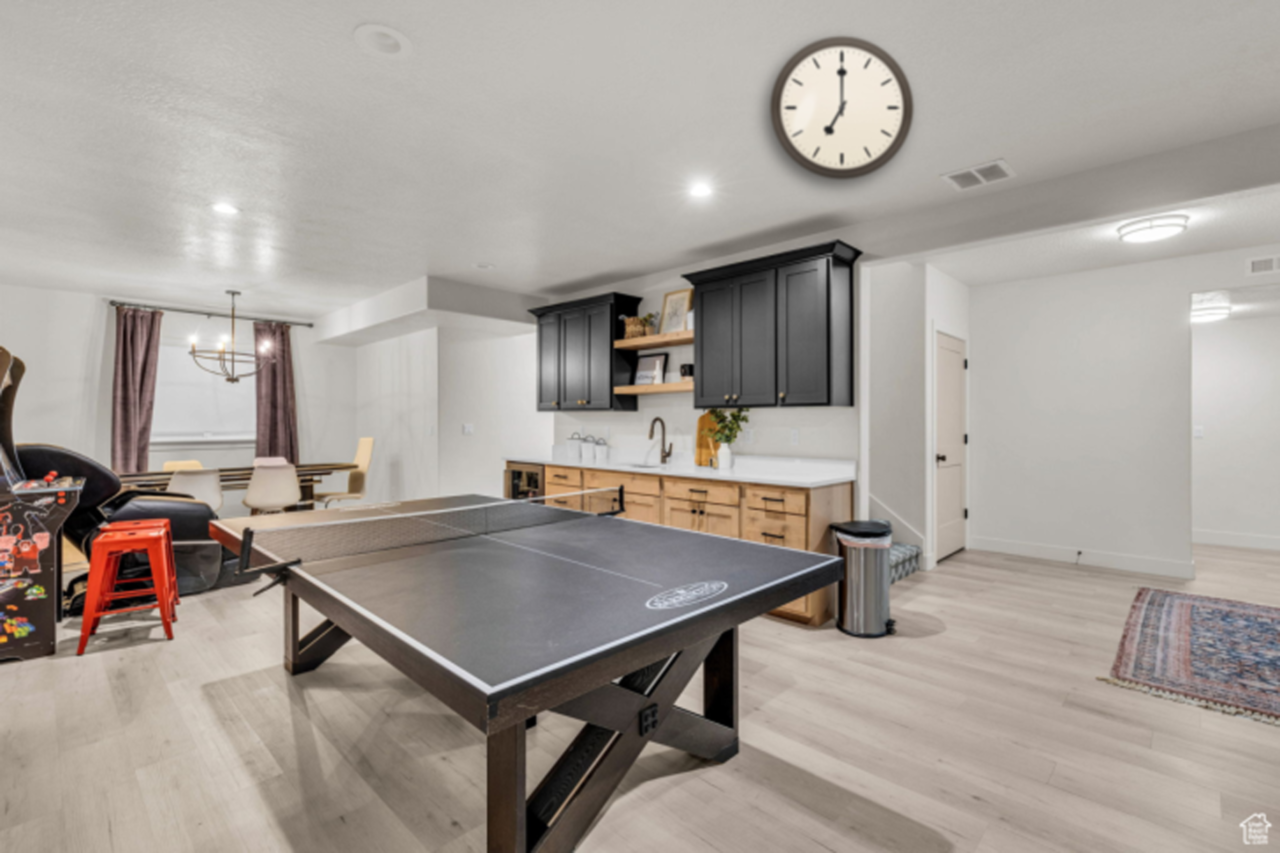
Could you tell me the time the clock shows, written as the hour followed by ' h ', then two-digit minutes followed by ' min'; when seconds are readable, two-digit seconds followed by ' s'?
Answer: 7 h 00 min
